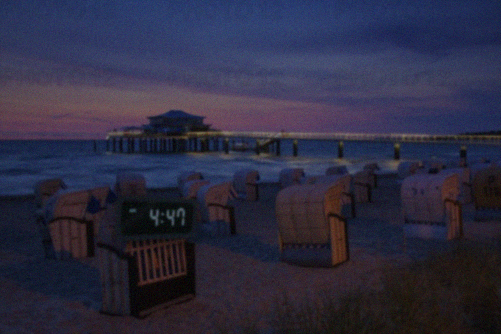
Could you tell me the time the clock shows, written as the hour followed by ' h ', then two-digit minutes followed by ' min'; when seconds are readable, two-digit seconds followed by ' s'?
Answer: 4 h 47 min
